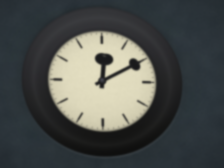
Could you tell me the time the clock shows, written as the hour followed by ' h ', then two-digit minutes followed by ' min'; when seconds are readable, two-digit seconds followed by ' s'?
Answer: 12 h 10 min
